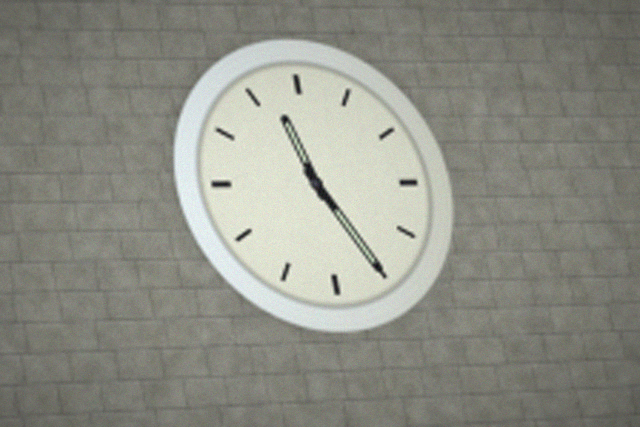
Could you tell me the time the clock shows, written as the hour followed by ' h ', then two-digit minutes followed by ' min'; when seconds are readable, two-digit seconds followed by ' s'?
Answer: 11 h 25 min
